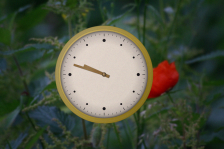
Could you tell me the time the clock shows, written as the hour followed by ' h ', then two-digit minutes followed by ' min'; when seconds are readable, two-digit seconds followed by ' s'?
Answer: 9 h 48 min
